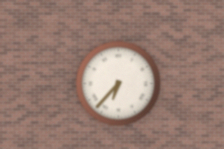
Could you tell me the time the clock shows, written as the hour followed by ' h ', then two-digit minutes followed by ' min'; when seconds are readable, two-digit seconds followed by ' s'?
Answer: 6 h 37 min
